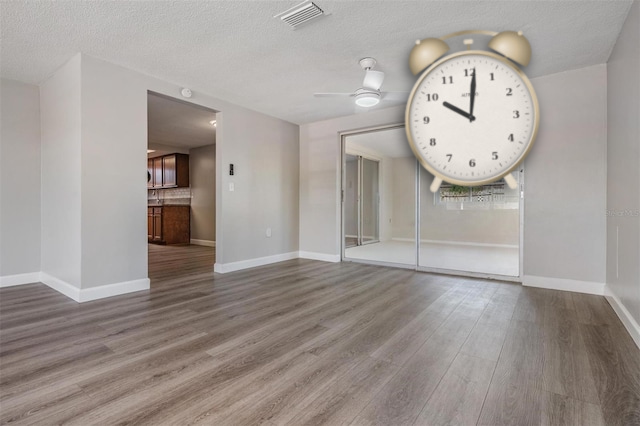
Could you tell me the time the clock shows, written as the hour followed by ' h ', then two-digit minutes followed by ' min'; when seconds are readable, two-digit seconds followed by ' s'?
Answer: 10 h 01 min
